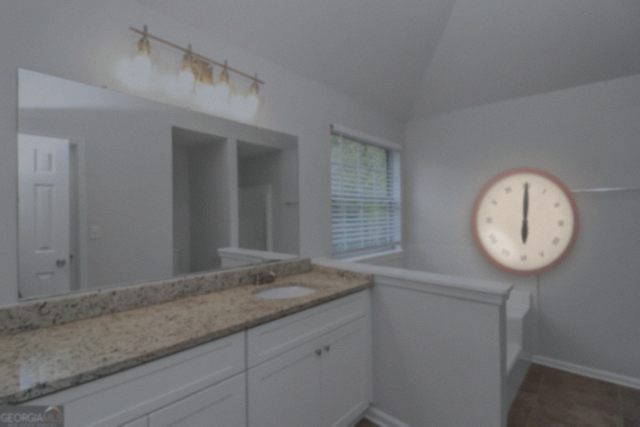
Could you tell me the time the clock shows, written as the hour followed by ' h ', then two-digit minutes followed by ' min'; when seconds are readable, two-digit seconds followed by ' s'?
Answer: 6 h 00 min
